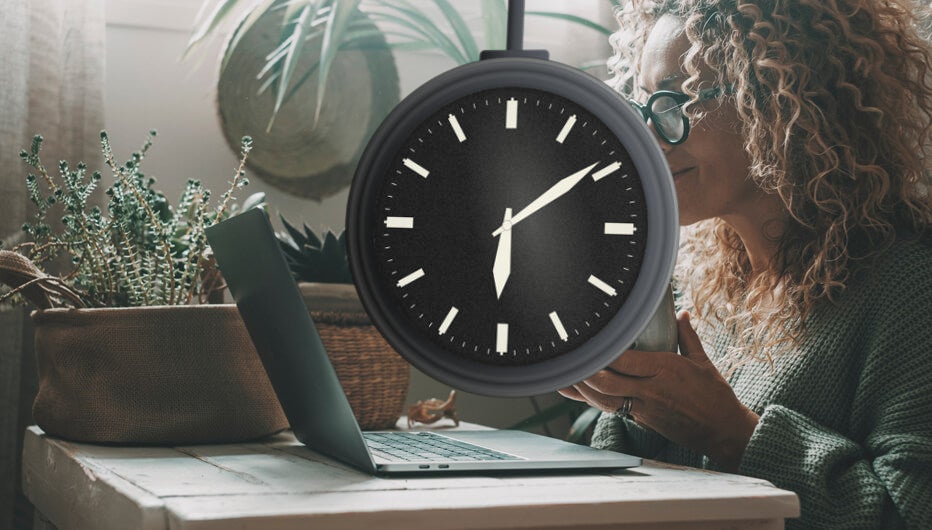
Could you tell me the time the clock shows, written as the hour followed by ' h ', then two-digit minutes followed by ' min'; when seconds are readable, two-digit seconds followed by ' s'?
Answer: 6 h 09 min
